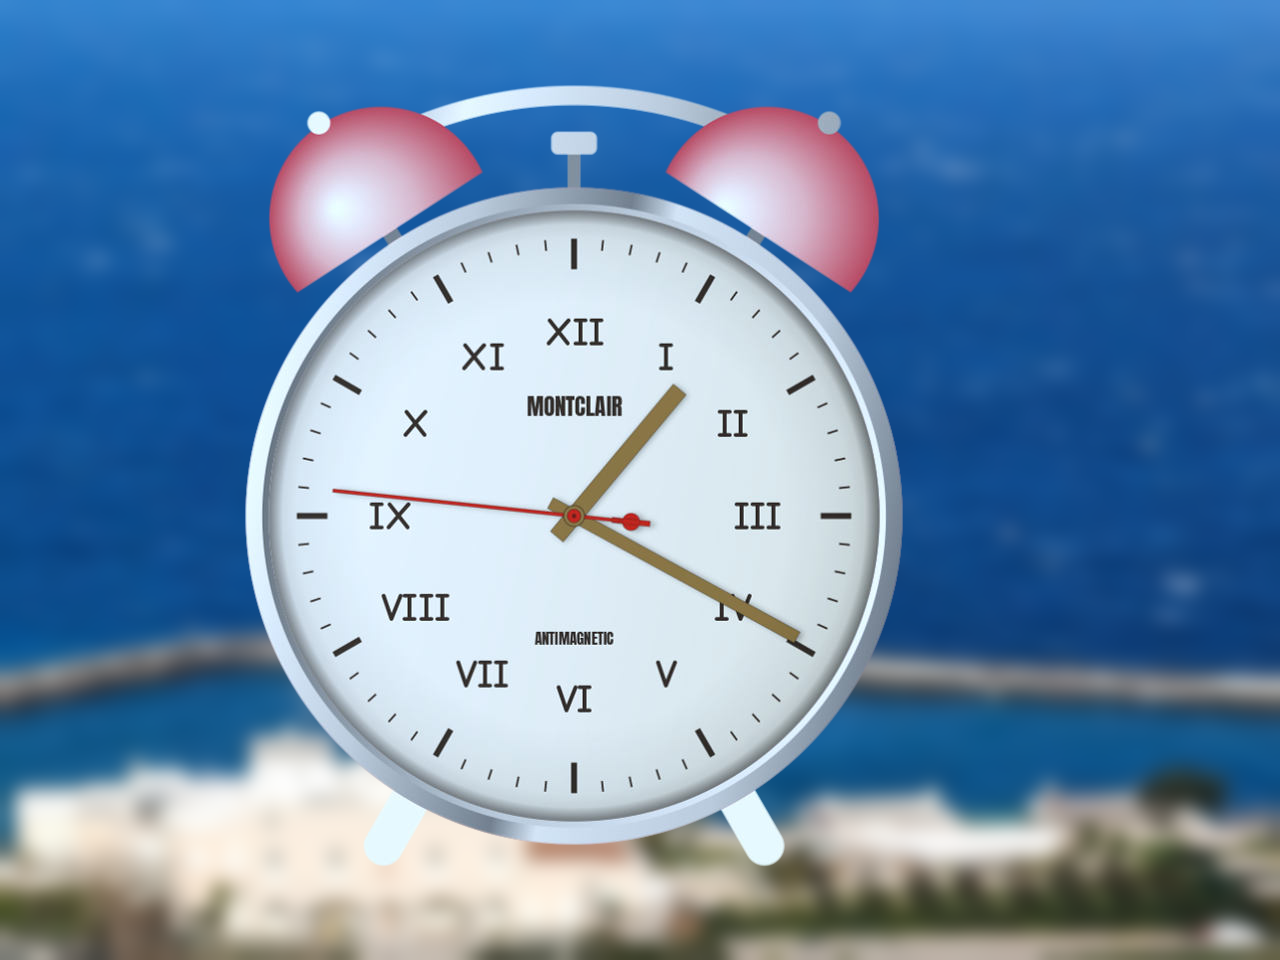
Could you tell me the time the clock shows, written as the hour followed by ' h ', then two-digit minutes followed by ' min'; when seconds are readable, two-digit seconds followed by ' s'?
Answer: 1 h 19 min 46 s
